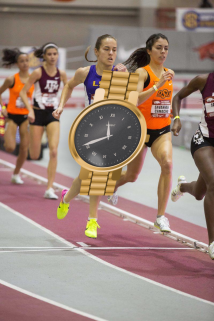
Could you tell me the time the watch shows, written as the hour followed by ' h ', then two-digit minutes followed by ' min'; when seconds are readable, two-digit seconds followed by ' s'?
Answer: 11 h 41 min
